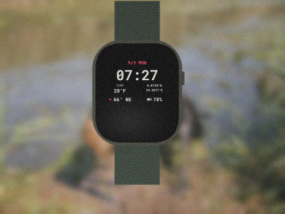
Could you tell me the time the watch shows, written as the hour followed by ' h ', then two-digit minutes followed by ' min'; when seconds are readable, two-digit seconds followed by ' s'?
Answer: 7 h 27 min
